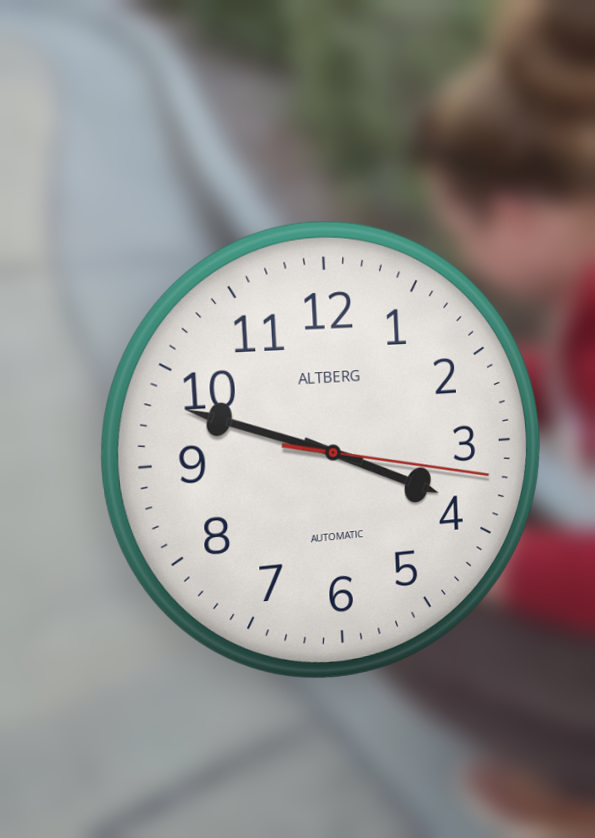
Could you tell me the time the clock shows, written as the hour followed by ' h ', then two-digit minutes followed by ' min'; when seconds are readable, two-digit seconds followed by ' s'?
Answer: 3 h 48 min 17 s
